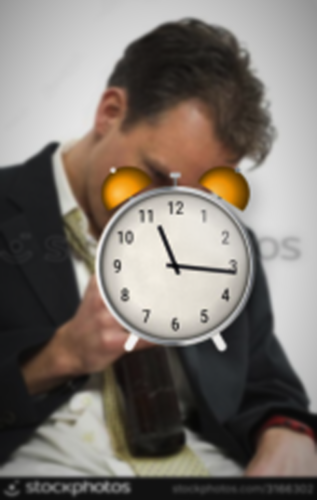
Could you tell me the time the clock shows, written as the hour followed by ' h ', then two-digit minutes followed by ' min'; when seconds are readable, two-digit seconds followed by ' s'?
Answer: 11 h 16 min
